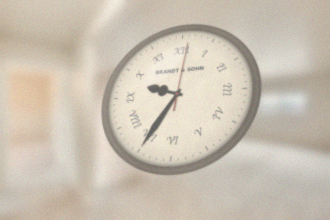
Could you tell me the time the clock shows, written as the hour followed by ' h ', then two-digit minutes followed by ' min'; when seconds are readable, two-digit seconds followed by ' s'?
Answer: 9 h 35 min 01 s
